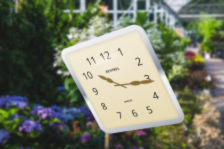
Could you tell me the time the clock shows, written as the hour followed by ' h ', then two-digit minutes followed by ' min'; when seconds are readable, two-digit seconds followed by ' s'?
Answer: 10 h 16 min
